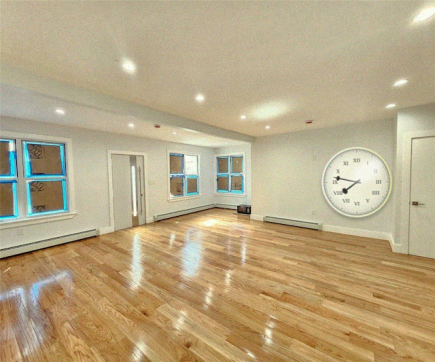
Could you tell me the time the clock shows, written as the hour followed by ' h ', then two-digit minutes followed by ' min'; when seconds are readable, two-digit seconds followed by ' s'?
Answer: 7 h 47 min
